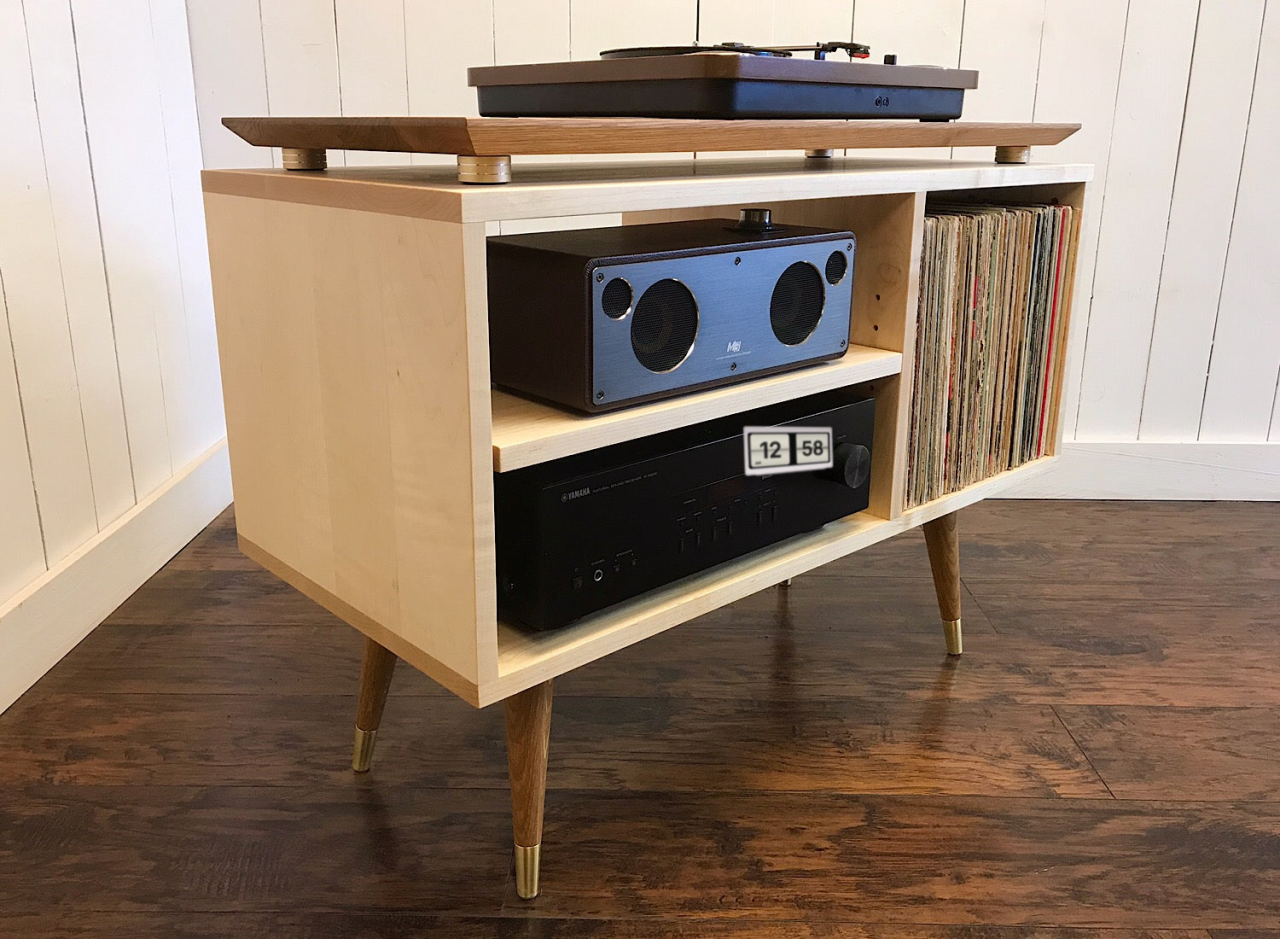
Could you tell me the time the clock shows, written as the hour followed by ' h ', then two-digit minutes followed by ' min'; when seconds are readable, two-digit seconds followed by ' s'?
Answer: 12 h 58 min
